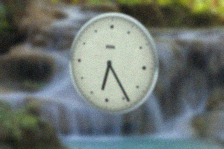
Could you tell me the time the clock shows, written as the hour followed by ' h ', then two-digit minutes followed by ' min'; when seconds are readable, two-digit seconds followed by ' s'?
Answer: 6 h 24 min
